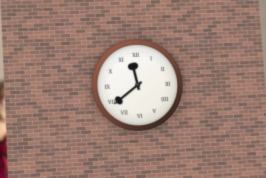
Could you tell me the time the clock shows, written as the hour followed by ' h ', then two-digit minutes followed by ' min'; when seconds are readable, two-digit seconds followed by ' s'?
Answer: 11 h 39 min
